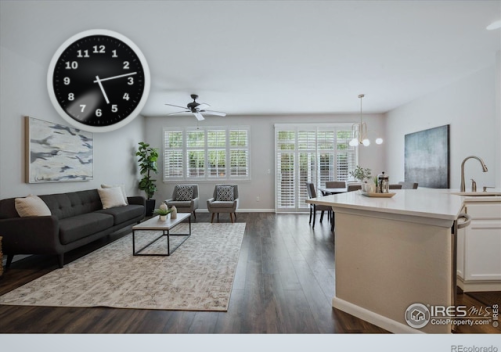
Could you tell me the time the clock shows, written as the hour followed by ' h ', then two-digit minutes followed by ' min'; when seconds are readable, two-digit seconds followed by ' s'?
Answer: 5 h 13 min
